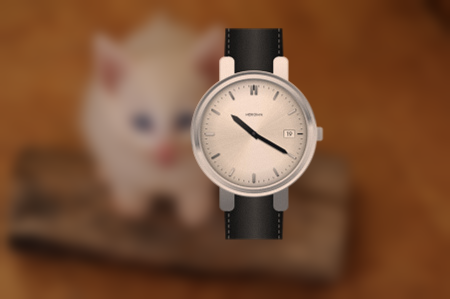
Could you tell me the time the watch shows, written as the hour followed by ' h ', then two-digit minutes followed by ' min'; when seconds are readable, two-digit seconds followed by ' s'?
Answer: 10 h 20 min
